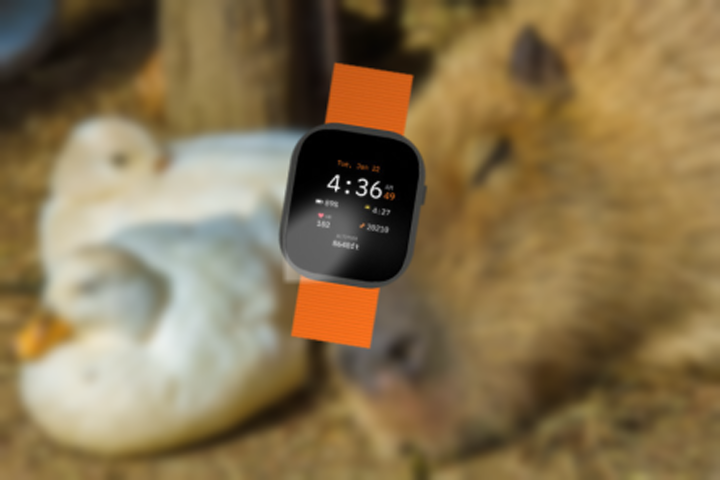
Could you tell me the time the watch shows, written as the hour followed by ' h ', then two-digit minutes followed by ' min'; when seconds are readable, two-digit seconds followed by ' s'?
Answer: 4 h 36 min
